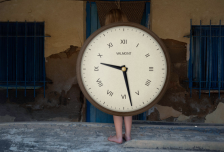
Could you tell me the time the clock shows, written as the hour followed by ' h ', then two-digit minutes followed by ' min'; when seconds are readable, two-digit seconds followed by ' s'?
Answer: 9 h 28 min
